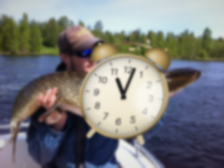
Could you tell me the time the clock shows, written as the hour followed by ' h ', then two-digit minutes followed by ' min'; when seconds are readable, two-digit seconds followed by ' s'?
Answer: 11 h 02 min
